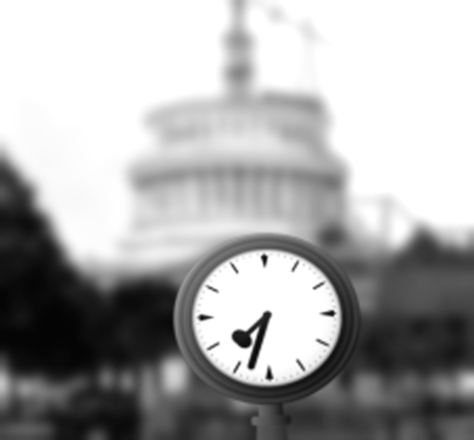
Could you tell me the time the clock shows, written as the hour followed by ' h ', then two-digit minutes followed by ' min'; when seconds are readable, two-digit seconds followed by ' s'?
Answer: 7 h 33 min
